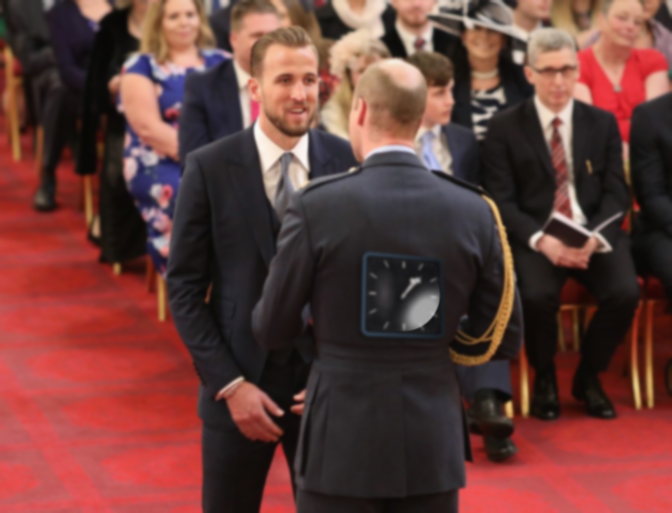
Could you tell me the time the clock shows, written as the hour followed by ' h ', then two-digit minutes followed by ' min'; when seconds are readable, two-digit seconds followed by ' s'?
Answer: 1 h 07 min
